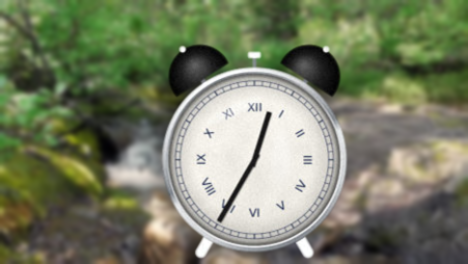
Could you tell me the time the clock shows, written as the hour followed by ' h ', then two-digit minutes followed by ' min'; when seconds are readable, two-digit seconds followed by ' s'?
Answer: 12 h 35 min
